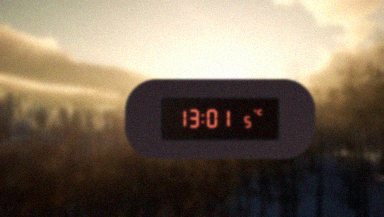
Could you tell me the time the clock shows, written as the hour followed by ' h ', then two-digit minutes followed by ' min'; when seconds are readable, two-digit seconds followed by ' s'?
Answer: 13 h 01 min
